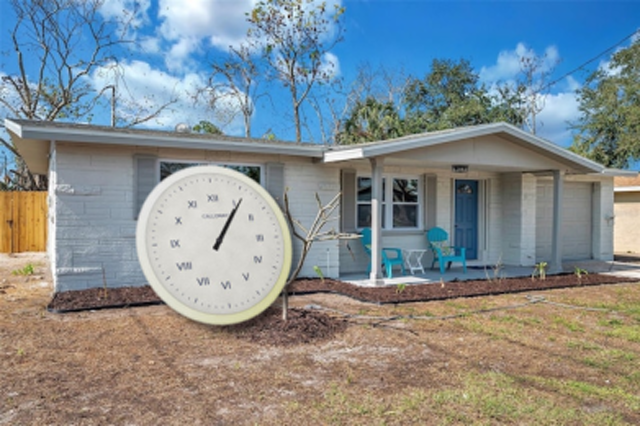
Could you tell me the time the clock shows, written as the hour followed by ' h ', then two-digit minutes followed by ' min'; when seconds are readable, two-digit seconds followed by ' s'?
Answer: 1 h 06 min
